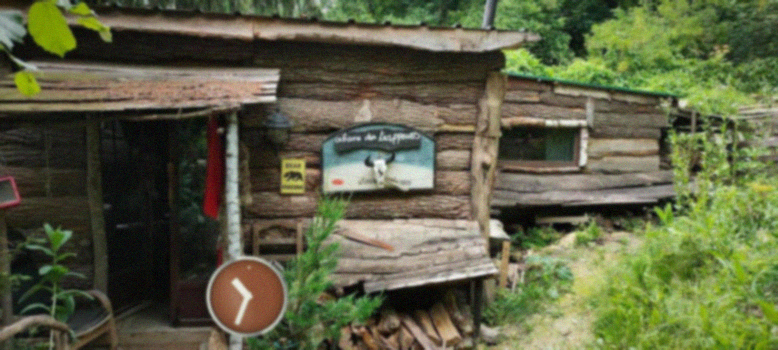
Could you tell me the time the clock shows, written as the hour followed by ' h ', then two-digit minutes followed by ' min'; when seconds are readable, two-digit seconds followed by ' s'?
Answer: 10 h 33 min
